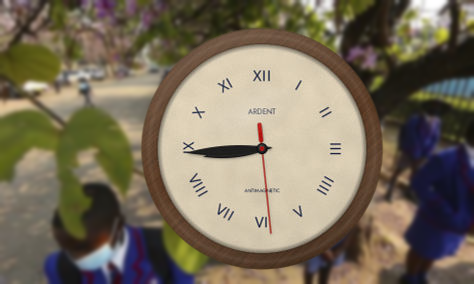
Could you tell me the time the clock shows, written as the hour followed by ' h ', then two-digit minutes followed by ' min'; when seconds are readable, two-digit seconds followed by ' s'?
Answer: 8 h 44 min 29 s
